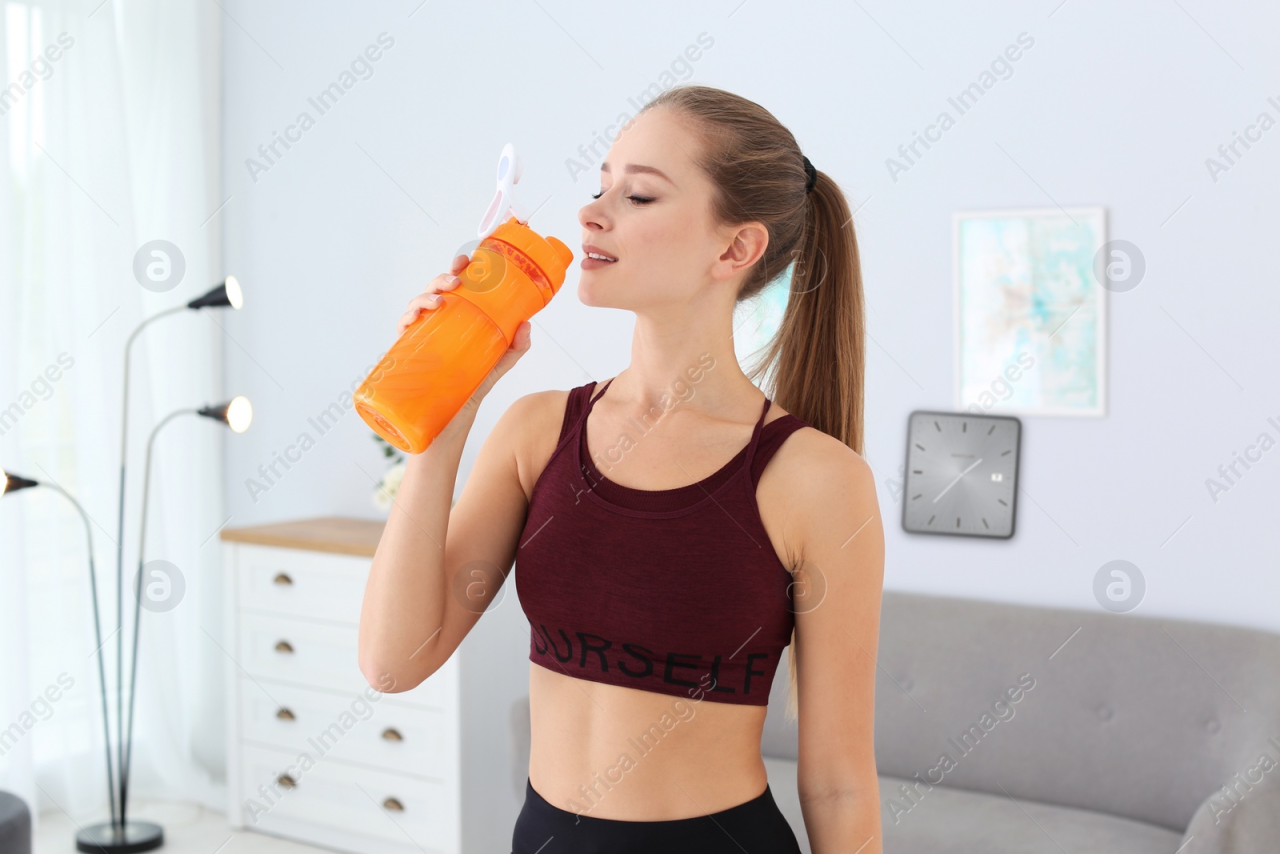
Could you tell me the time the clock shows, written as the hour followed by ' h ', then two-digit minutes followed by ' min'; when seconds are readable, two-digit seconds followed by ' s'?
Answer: 1 h 37 min
